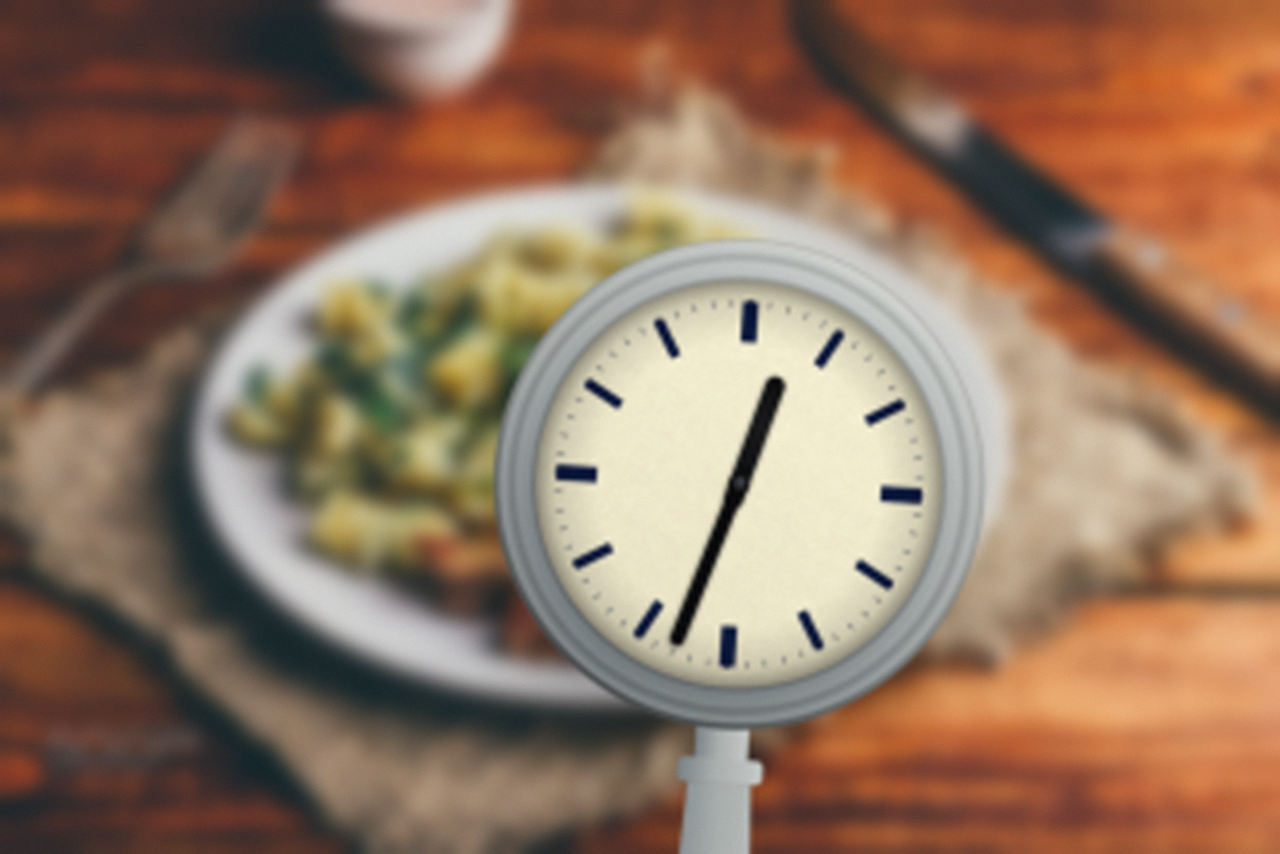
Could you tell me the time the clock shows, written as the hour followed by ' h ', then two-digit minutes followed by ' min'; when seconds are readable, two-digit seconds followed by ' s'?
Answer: 12 h 33 min
